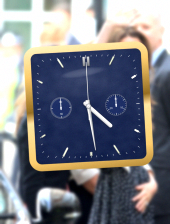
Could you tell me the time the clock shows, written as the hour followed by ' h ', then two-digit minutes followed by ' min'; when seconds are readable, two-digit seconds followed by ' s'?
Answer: 4 h 29 min
